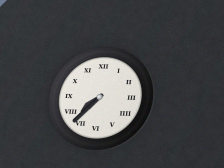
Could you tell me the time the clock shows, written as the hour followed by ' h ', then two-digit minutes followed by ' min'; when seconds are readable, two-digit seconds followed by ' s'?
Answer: 7 h 37 min
